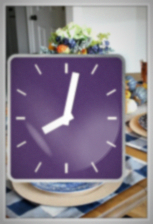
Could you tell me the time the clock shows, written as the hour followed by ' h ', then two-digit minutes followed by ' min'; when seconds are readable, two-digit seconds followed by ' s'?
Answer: 8 h 02 min
